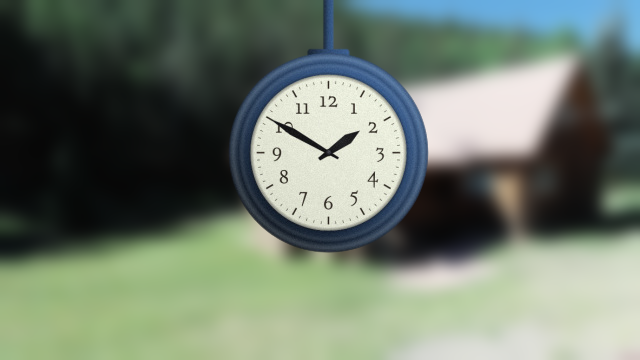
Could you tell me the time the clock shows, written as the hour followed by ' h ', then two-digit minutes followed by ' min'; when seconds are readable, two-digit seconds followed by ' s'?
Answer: 1 h 50 min
